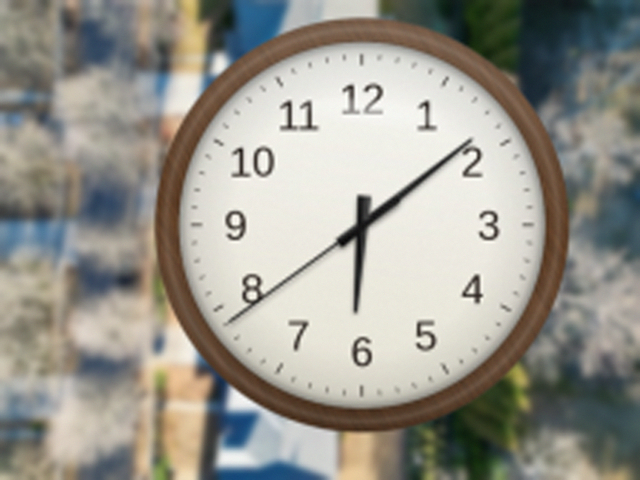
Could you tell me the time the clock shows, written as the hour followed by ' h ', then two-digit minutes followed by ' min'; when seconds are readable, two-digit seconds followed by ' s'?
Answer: 6 h 08 min 39 s
